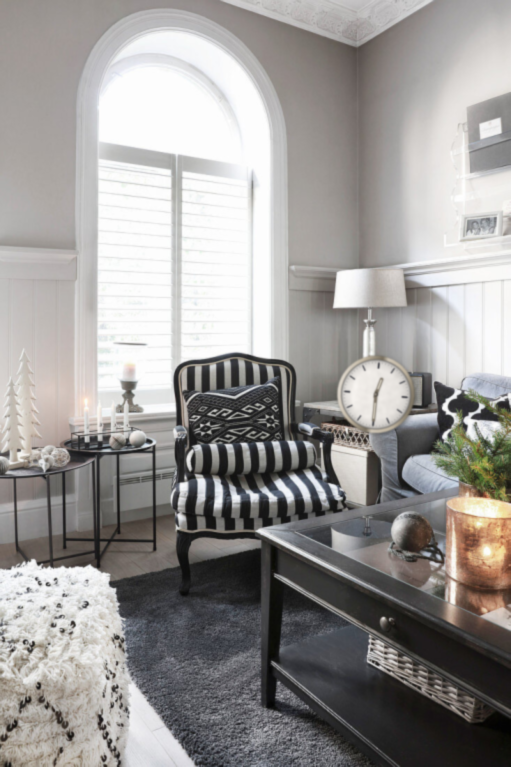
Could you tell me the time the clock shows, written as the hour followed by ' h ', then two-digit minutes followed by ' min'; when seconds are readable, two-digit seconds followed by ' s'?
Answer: 12 h 30 min
